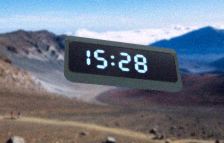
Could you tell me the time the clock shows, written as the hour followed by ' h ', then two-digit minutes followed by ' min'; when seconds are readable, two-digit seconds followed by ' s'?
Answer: 15 h 28 min
